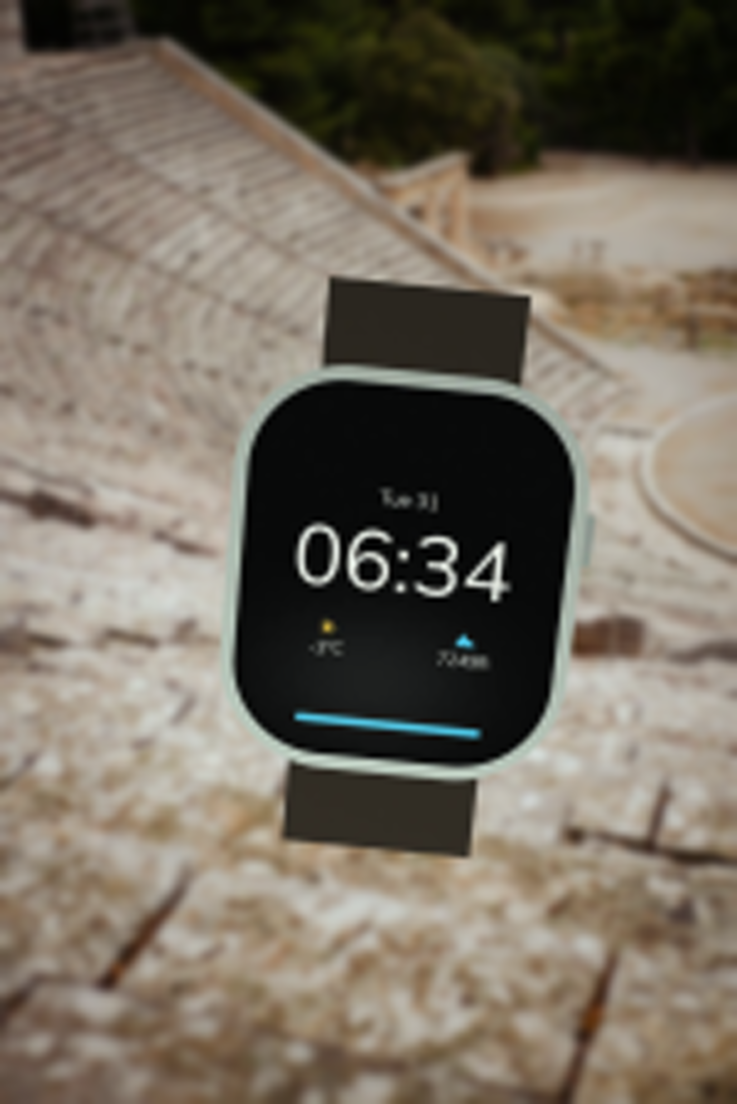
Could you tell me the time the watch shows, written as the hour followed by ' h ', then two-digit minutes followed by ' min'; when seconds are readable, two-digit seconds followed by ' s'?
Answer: 6 h 34 min
